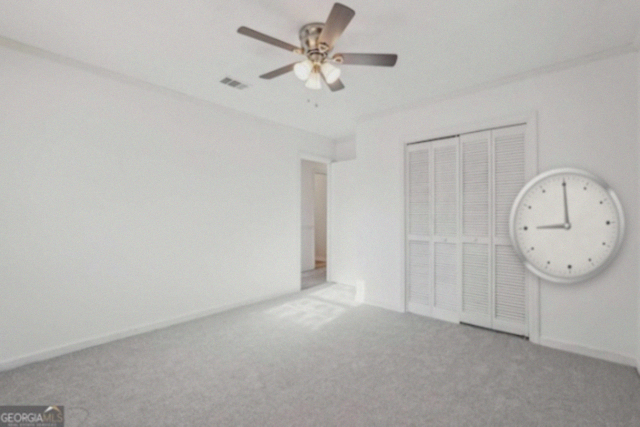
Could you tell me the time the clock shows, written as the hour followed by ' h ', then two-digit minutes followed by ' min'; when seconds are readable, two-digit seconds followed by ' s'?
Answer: 9 h 00 min
